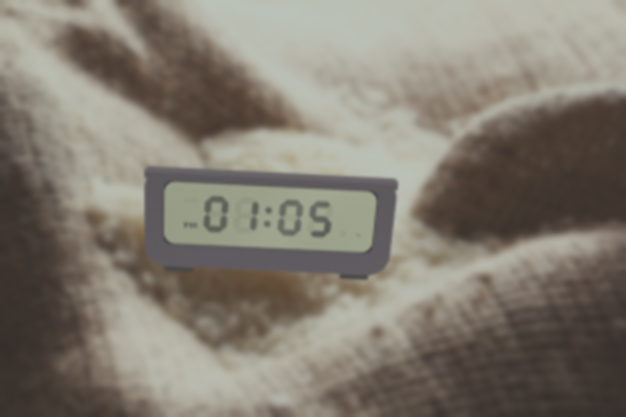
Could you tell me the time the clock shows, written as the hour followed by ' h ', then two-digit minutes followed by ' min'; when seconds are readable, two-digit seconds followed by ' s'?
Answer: 1 h 05 min
